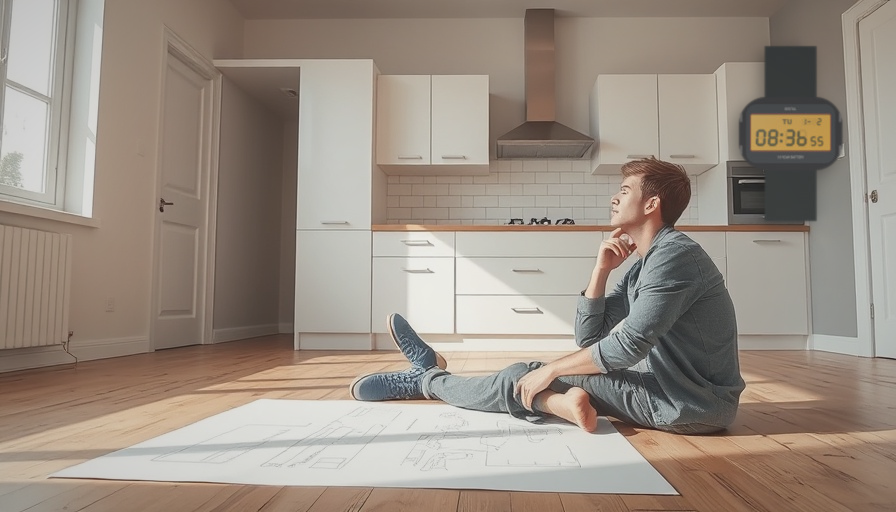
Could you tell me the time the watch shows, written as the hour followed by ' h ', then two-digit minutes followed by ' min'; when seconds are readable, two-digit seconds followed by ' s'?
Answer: 8 h 36 min 55 s
